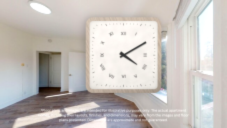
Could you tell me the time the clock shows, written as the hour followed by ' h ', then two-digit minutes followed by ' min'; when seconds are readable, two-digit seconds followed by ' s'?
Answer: 4 h 10 min
